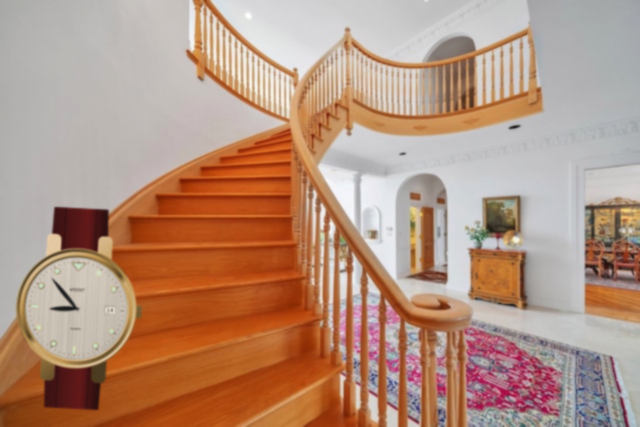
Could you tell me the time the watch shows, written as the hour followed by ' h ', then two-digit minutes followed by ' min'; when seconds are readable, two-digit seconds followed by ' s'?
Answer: 8 h 53 min
